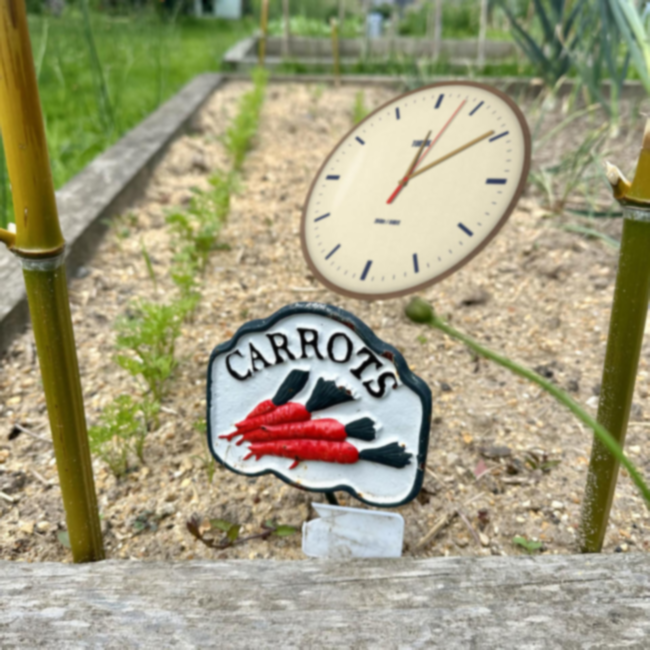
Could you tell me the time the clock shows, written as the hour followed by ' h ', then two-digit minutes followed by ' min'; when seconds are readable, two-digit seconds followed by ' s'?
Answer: 12 h 09 min 03 s
